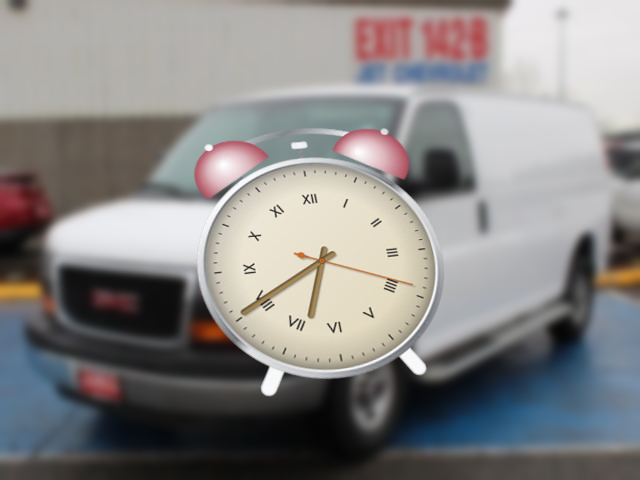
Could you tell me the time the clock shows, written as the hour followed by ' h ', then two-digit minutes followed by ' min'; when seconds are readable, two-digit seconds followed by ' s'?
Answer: 6 h 40 min 19 s
